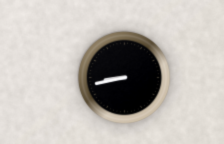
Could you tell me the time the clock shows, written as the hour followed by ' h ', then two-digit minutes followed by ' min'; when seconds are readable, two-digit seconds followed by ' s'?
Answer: 8 h 43 min
